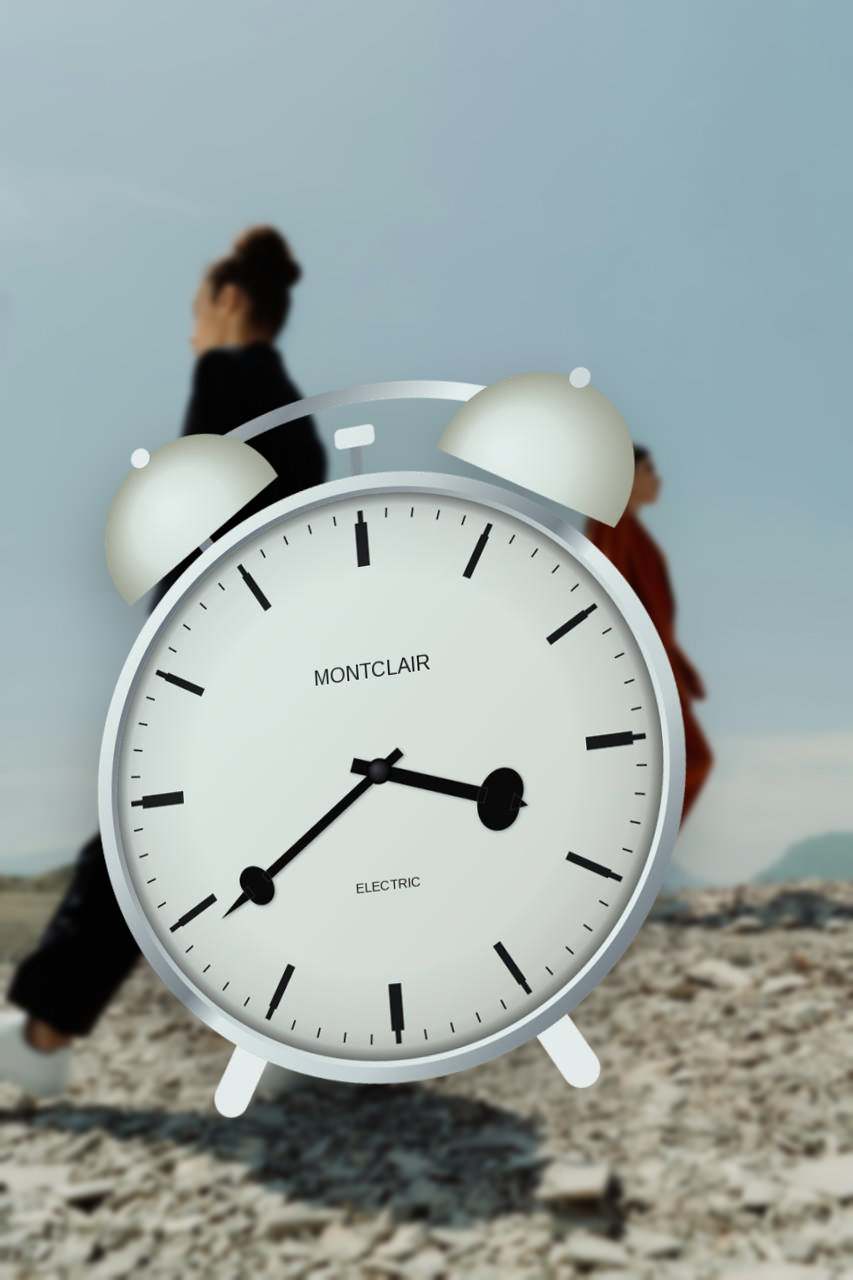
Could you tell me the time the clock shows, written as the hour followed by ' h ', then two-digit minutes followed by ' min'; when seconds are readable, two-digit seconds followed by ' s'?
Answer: 3 h 39 min
